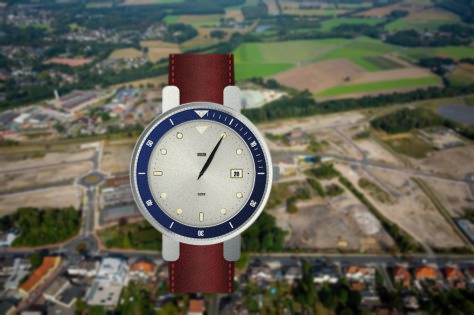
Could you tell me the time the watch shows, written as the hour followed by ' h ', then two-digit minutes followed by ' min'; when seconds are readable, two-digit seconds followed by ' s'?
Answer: 1 h 05 min
